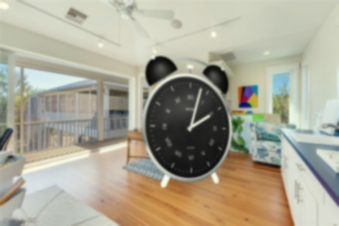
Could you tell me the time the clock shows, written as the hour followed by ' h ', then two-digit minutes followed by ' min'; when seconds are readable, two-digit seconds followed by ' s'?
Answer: 2 h 03 min
